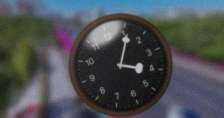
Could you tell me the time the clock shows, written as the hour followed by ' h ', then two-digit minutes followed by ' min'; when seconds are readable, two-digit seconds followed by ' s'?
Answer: 4 h 06 min
